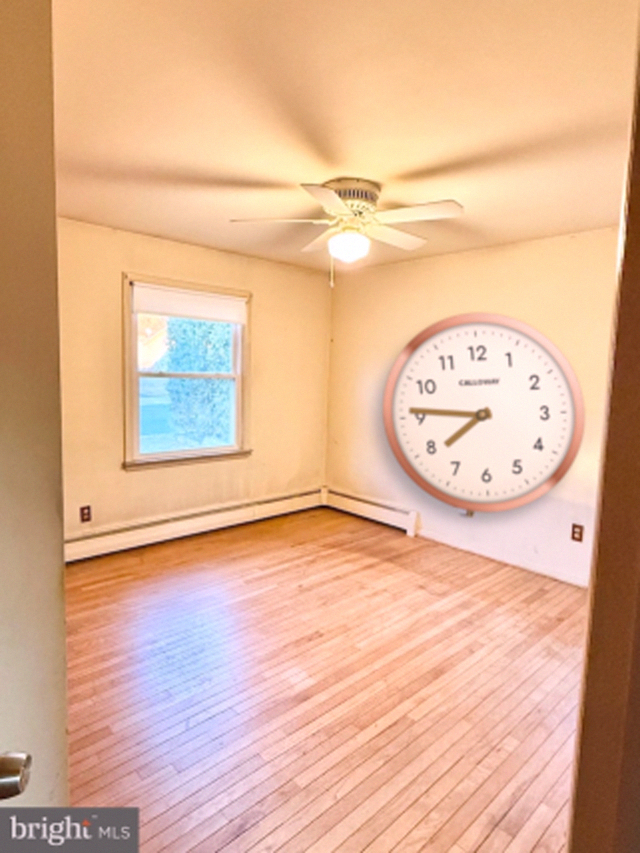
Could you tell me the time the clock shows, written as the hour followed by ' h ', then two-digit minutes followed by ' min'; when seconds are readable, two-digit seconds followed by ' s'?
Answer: 7 h 46 min
